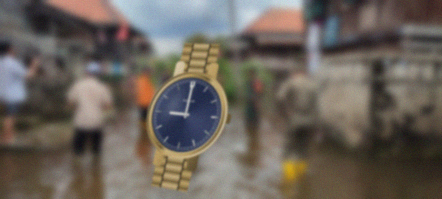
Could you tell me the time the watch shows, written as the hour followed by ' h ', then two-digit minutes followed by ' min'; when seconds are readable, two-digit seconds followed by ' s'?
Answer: 9 h 00 min
